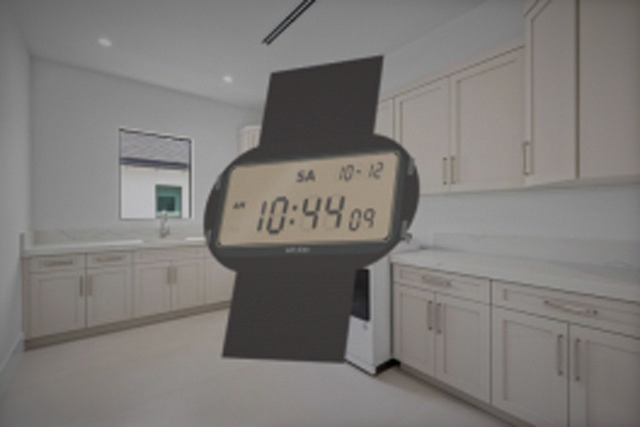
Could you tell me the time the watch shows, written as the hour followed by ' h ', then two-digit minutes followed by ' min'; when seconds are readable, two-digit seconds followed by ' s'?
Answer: 10 h 44 min 09 s
